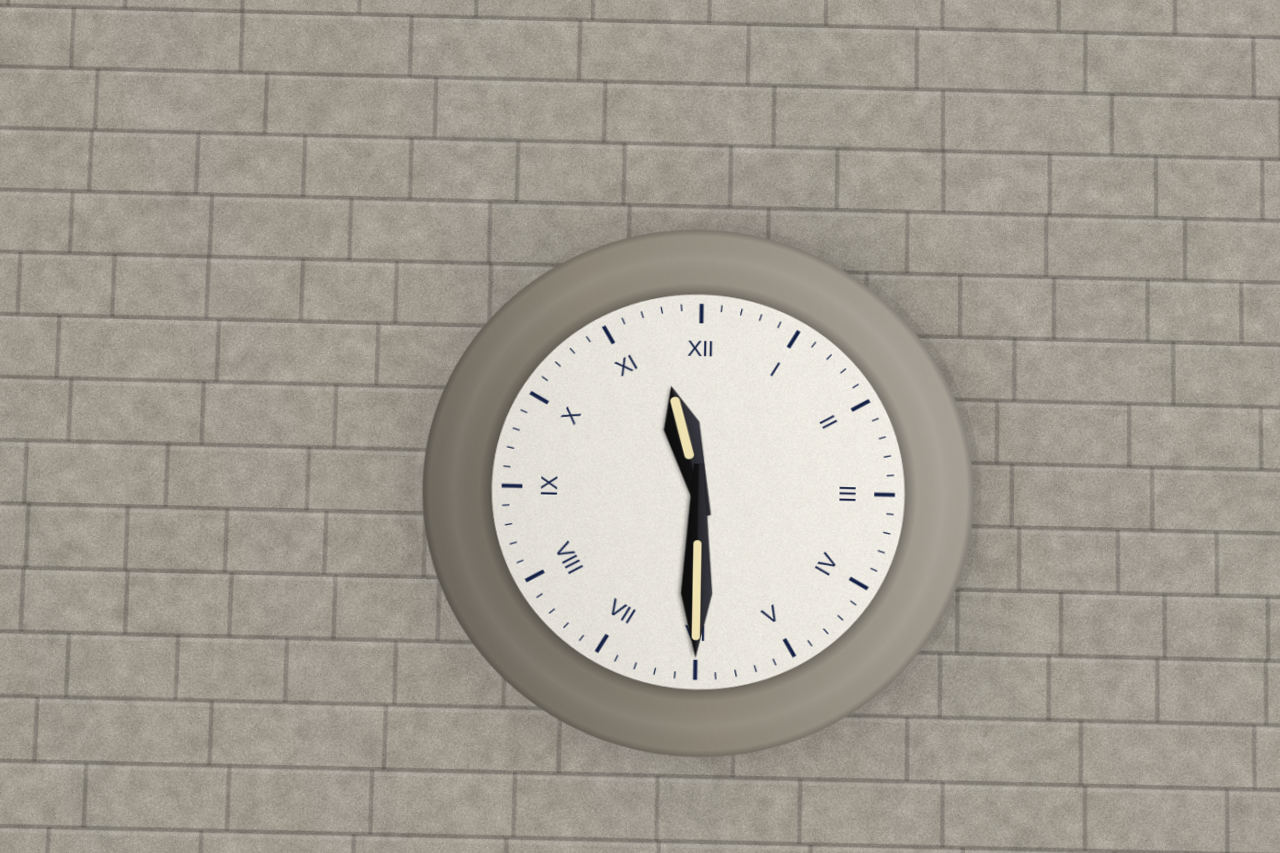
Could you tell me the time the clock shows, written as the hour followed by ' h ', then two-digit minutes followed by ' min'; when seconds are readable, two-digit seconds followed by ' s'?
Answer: 11 h 30 min
